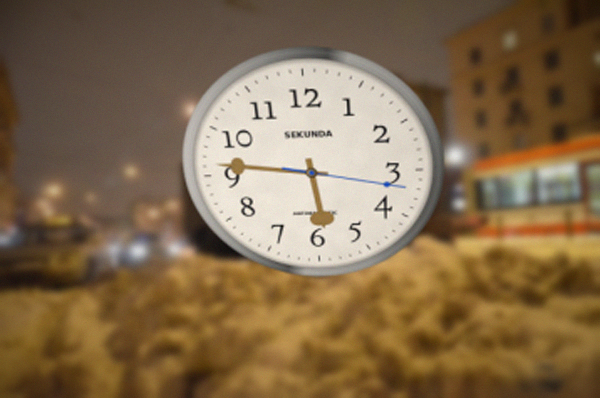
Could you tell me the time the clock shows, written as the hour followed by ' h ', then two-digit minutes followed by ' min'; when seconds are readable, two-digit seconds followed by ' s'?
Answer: 5 h 46 min 17 s
